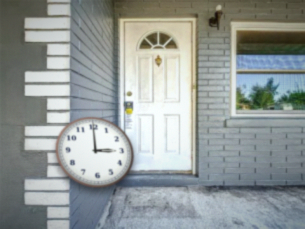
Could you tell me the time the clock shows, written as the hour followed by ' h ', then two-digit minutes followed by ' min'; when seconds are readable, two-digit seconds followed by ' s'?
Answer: 3 h 00 min
